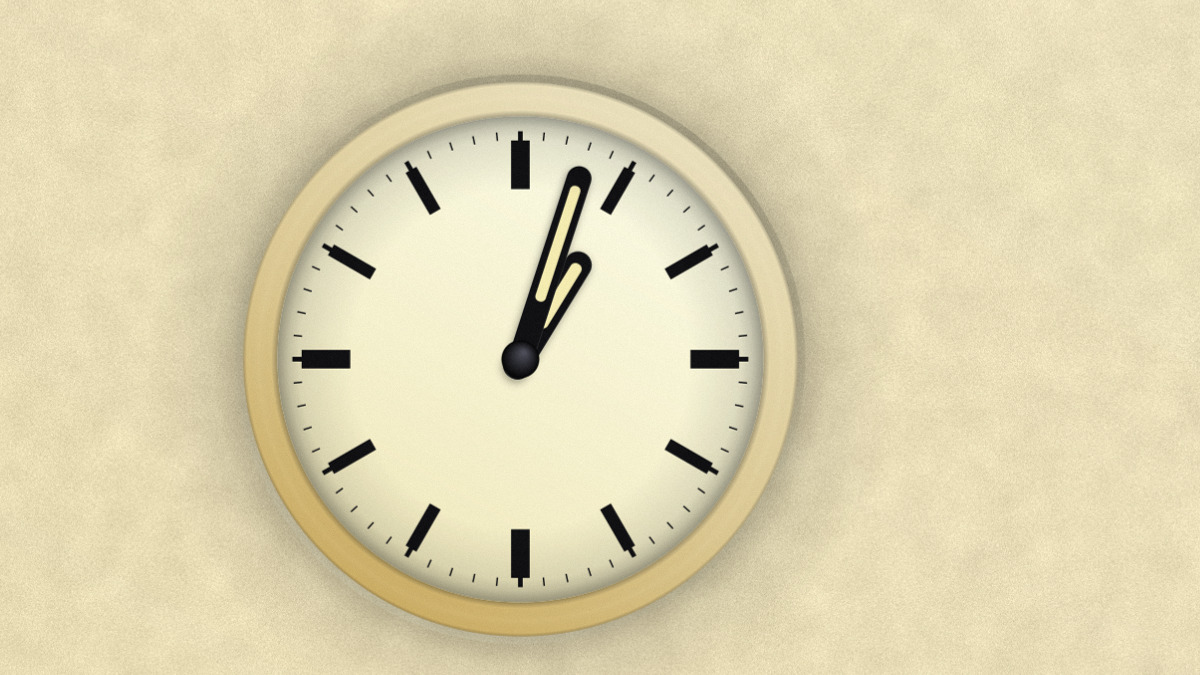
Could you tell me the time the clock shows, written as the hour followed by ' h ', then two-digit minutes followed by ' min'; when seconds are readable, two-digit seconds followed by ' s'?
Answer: 1 h 03 min
